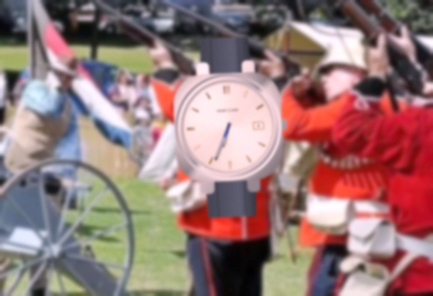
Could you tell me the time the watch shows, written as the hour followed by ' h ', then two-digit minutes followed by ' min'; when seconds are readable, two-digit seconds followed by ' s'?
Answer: 6 h 34 min
